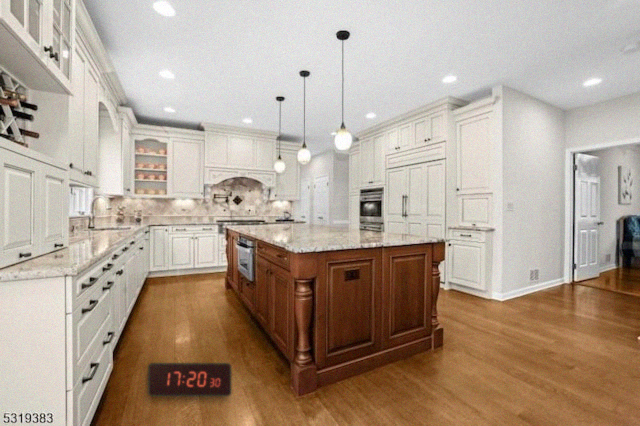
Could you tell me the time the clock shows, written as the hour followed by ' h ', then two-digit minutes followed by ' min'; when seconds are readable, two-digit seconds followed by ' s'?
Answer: 17 h 20 min
